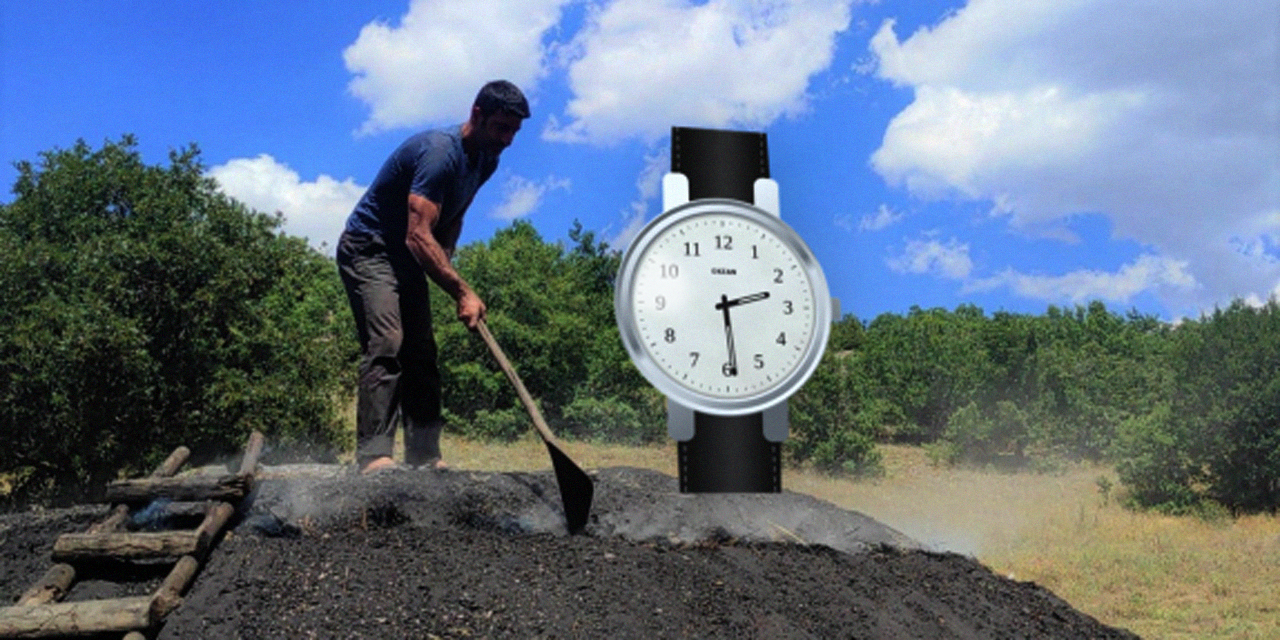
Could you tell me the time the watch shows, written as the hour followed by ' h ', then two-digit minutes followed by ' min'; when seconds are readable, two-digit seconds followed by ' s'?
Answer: 2 h 29 min
